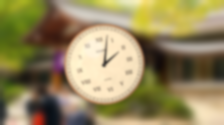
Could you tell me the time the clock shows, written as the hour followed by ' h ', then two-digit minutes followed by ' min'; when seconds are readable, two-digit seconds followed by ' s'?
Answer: 2 h 03 min
